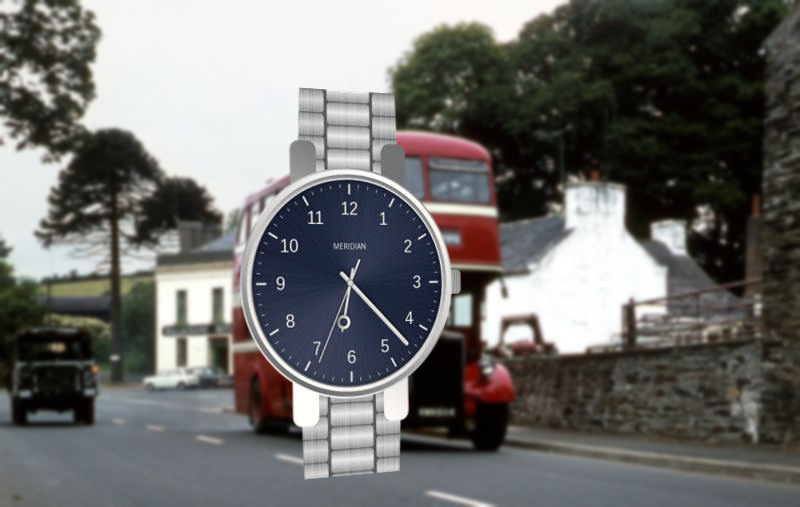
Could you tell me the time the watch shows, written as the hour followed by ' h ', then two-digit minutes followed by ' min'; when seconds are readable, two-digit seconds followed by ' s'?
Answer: 6 h 22 min 34 s
